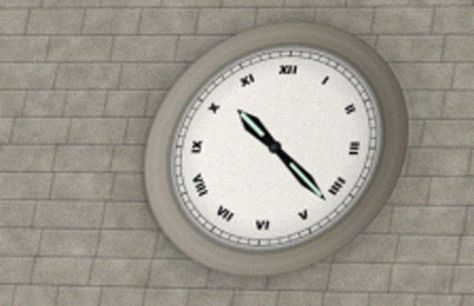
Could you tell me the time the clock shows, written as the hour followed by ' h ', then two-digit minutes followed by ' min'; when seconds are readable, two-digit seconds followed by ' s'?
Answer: 10 h 22 min
